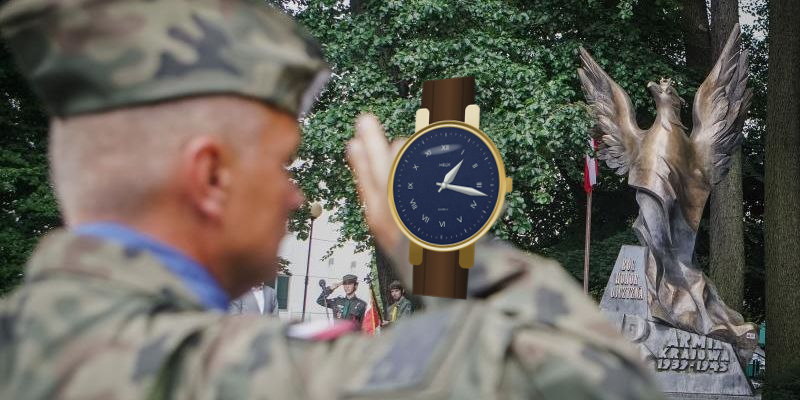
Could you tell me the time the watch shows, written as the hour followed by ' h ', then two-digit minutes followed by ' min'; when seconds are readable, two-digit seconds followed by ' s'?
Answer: 1 h 17 min
